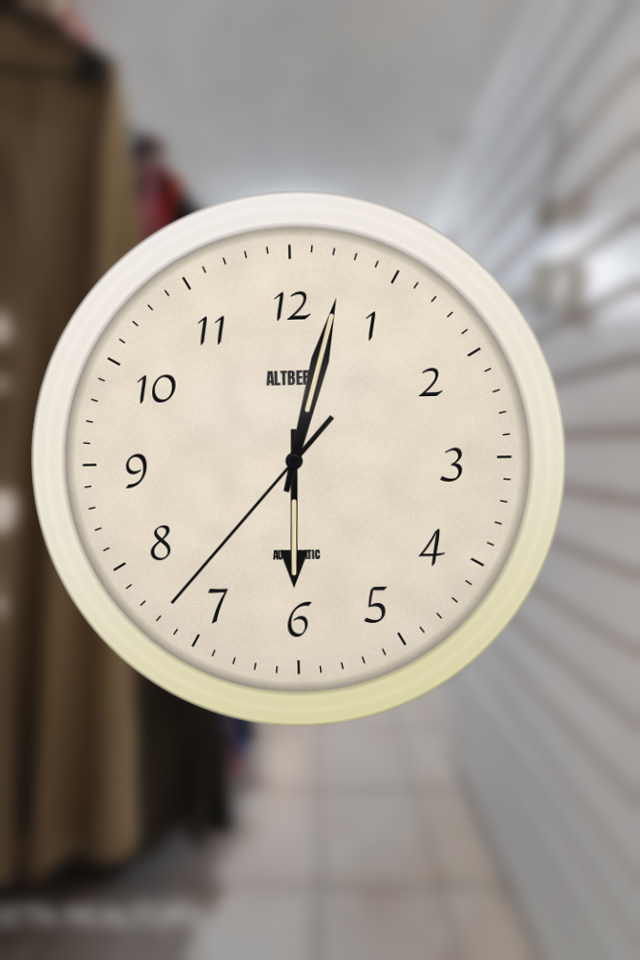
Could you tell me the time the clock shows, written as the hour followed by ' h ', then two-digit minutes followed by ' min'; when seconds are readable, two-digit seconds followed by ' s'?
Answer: 6 h 02 min 37 s
